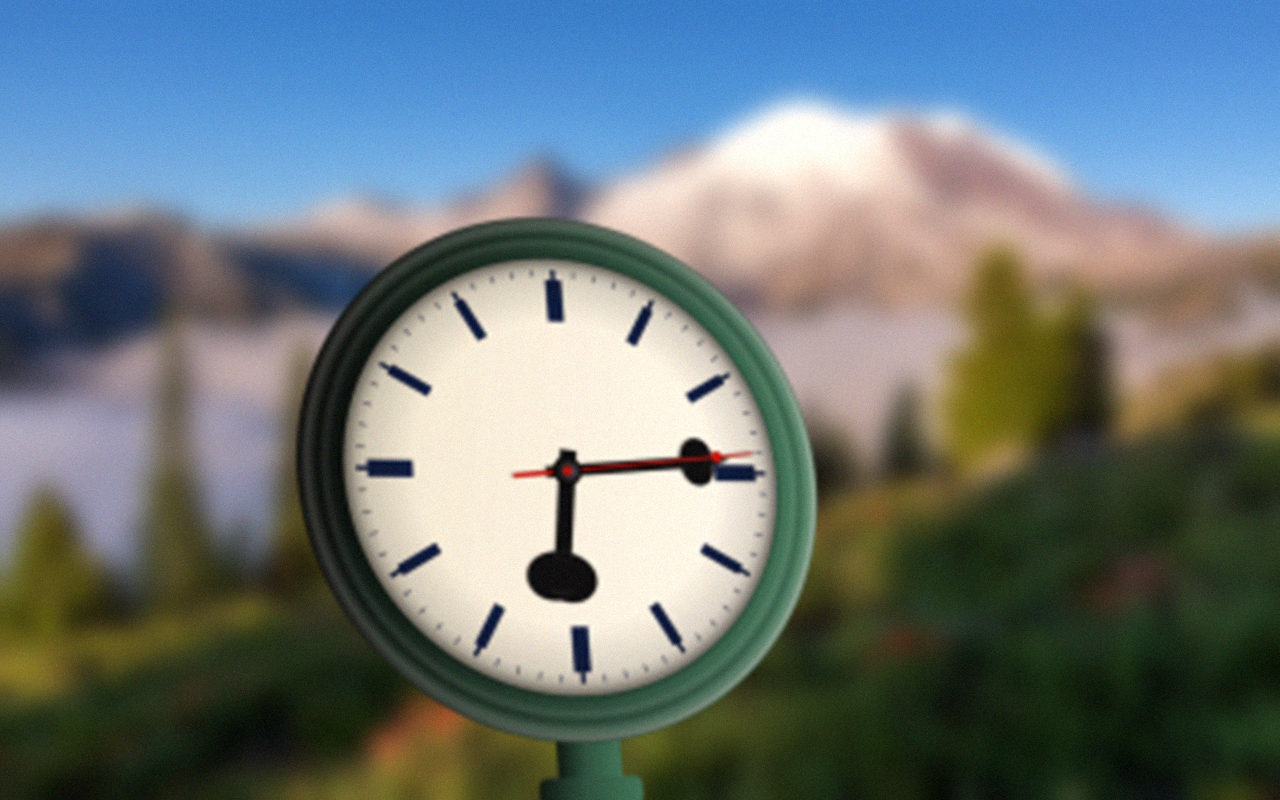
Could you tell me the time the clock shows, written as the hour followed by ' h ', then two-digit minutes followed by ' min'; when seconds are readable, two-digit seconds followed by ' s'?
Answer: 6 h 14 min 14 s
